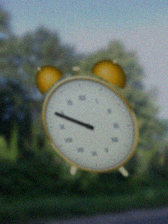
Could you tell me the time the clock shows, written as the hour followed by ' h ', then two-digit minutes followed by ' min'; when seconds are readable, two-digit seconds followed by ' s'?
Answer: 9 h 49 min
